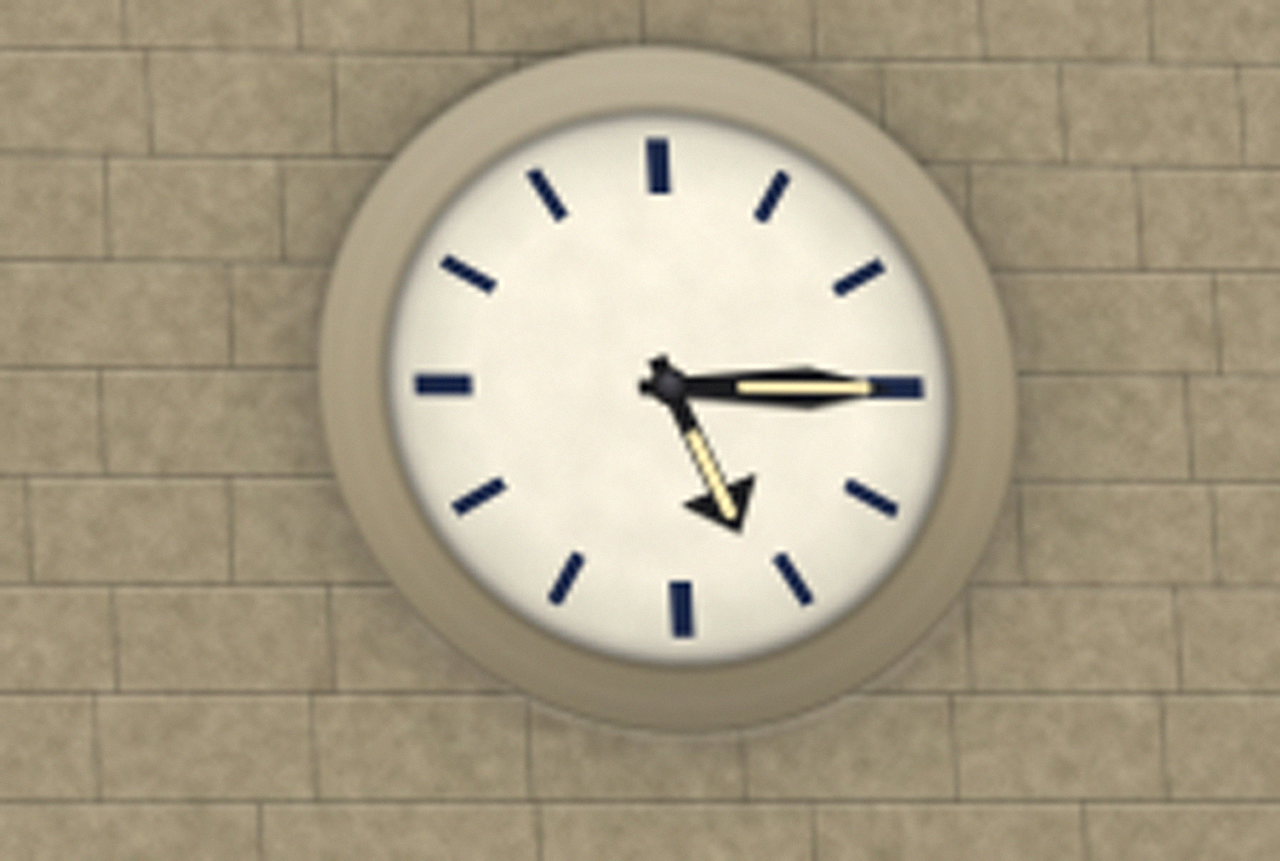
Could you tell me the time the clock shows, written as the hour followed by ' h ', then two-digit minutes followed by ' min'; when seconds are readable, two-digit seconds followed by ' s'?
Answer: 5 h 15 min
